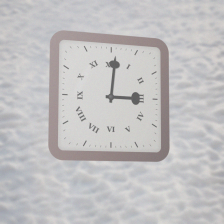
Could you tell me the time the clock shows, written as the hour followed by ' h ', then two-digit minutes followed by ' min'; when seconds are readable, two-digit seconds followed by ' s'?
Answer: 3 h 01 min
